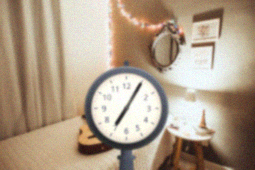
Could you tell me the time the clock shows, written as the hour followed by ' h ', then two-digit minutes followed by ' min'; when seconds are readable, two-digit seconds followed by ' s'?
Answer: 7 h 05 min
